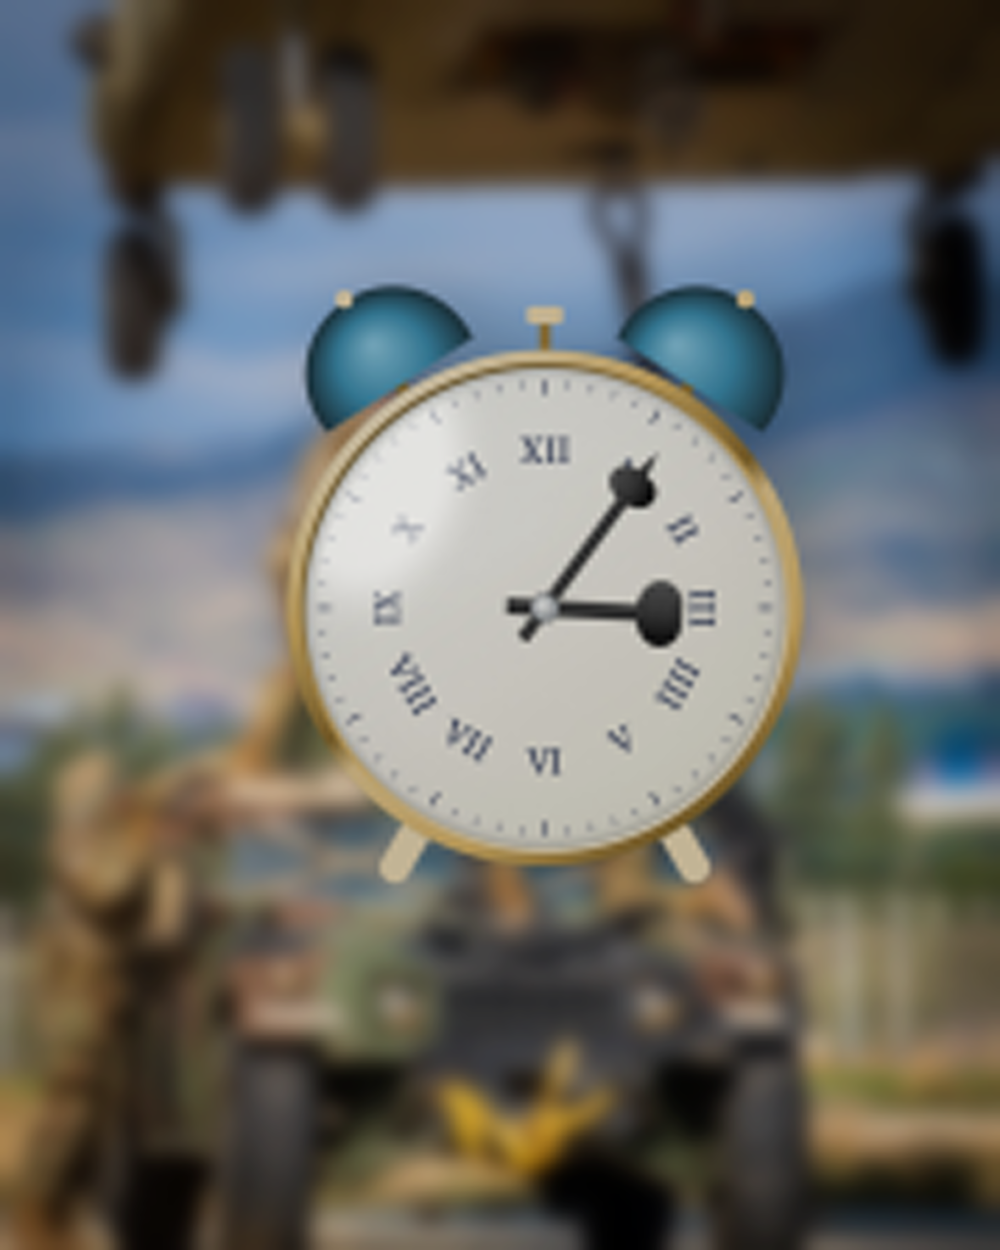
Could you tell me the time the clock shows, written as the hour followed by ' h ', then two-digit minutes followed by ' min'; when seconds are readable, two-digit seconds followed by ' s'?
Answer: 3 h 06 min
